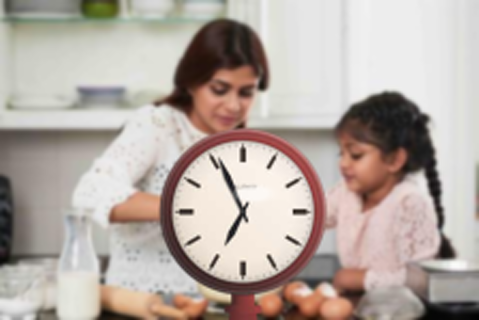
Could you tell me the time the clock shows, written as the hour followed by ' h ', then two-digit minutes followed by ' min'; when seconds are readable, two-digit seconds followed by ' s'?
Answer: 6 h 56 min
